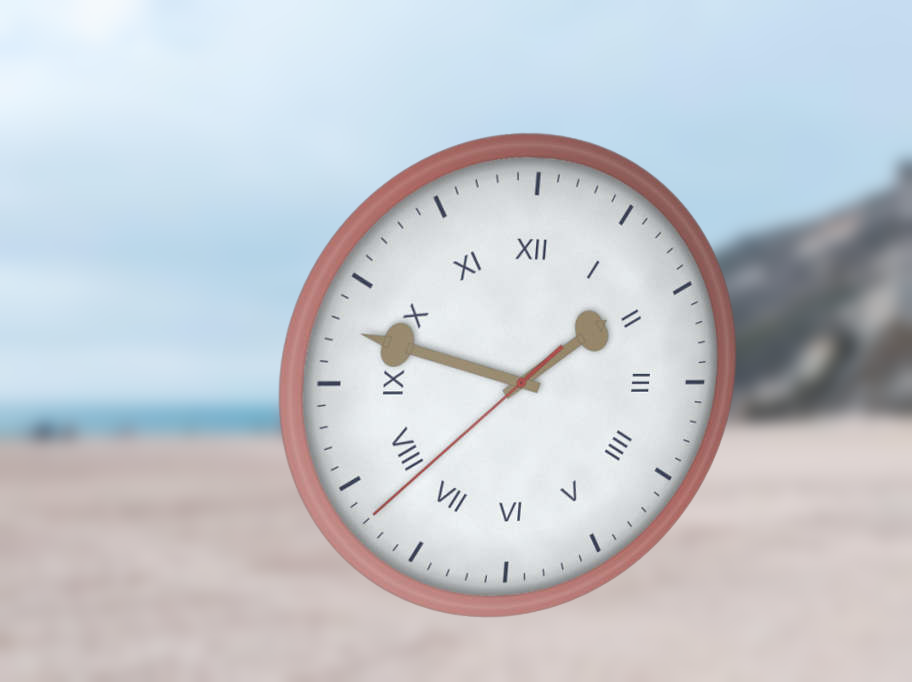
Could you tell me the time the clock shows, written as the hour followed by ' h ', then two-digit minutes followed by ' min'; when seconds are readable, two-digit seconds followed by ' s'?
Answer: 1 h 47 min 38 s
